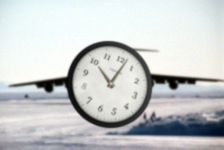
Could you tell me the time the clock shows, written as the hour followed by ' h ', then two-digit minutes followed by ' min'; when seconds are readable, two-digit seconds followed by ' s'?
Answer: 10 h 02 min
